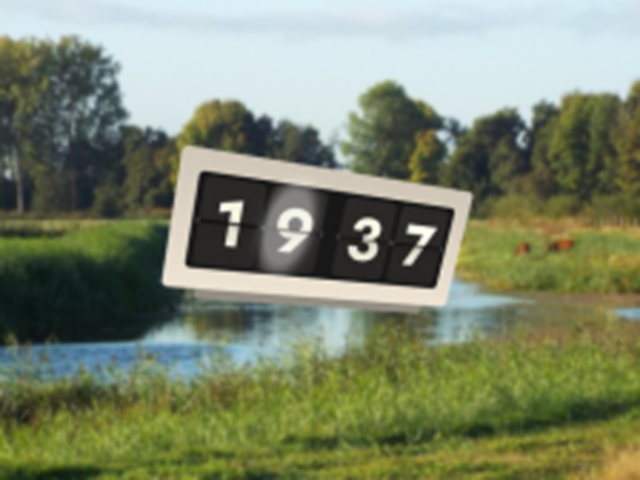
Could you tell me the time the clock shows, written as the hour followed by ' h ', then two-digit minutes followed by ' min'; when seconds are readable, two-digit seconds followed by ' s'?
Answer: 19 h 37 min
